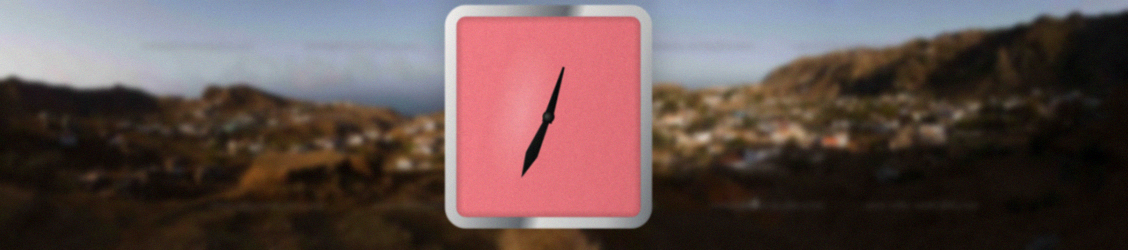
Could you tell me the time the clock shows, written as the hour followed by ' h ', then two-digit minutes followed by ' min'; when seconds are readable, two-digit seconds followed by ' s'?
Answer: 12 h 34 min
